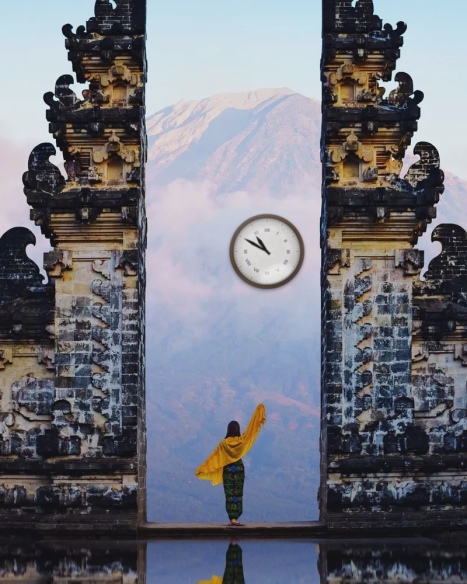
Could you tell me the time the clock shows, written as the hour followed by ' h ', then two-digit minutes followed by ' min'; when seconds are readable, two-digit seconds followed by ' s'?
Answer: 10 h 50 min
